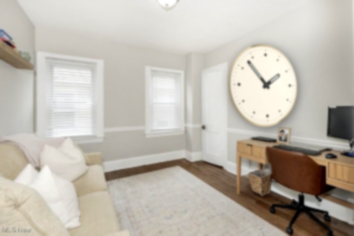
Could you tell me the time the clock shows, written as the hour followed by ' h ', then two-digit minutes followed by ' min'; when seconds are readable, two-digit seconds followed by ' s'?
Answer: 1 h 53 min
